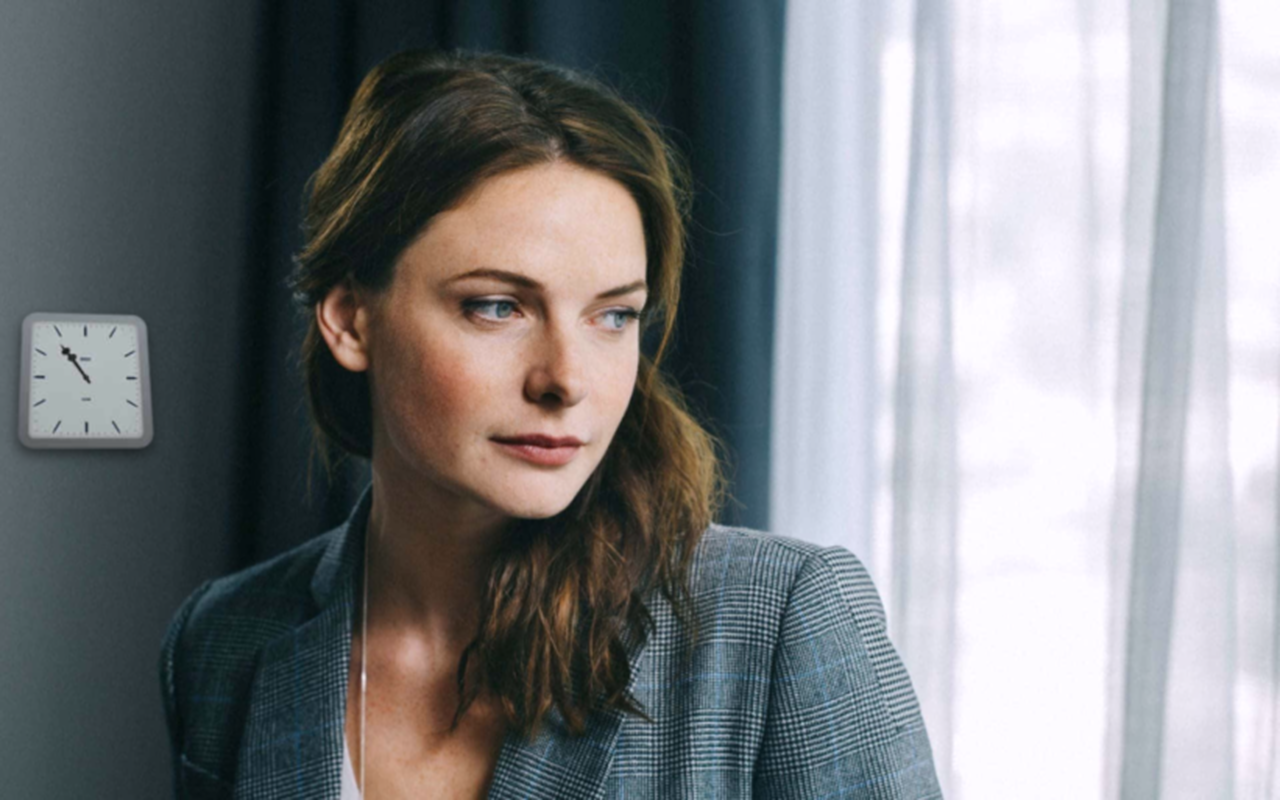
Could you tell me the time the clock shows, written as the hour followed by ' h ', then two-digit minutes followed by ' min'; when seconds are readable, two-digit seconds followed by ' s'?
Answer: 10 h 54 min
